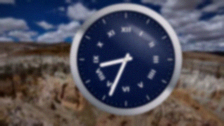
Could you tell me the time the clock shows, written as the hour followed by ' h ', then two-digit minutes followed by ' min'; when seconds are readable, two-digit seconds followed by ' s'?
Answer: 8 h 34 min
